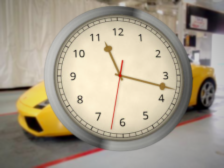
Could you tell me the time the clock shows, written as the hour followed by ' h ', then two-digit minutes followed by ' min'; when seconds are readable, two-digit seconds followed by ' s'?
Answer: 11 h 17 min 32 s
